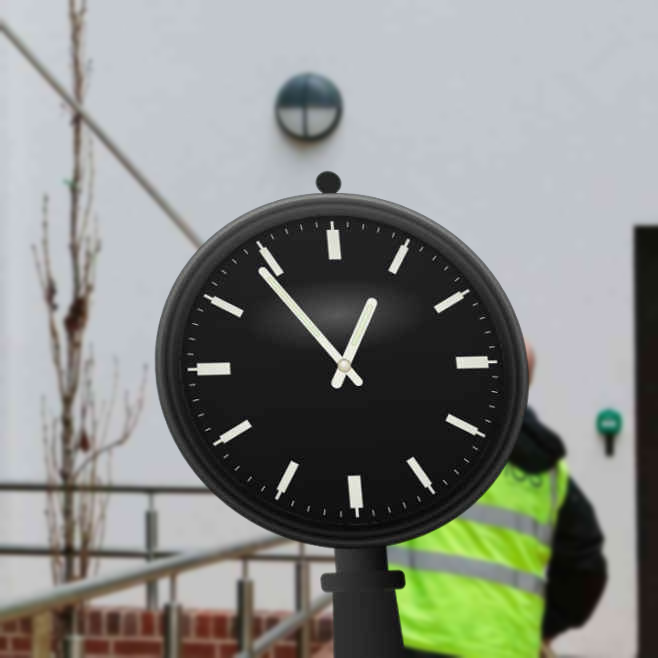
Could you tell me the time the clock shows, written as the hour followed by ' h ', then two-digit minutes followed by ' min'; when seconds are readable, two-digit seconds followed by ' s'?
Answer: 12 h 54 min
